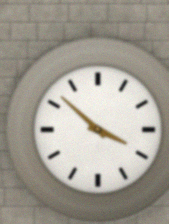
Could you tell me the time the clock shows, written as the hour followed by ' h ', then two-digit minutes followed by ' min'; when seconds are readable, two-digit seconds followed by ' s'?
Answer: 3 h 52 min
